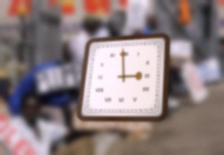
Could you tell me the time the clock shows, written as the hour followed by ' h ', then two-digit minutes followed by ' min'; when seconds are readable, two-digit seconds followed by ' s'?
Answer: 2 h 59 min
